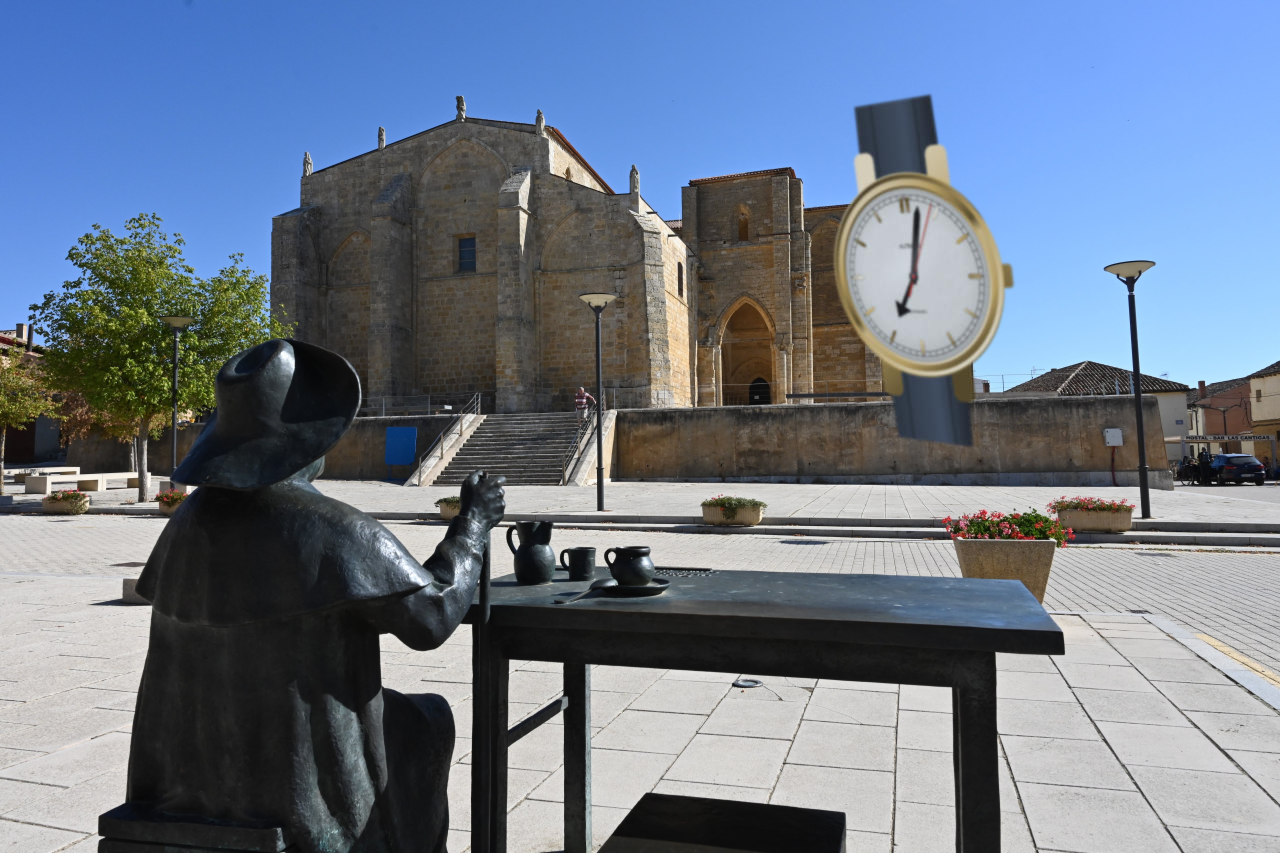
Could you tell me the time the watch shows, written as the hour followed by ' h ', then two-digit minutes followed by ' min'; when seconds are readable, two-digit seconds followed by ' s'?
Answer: 7 h 02 min 04 s
